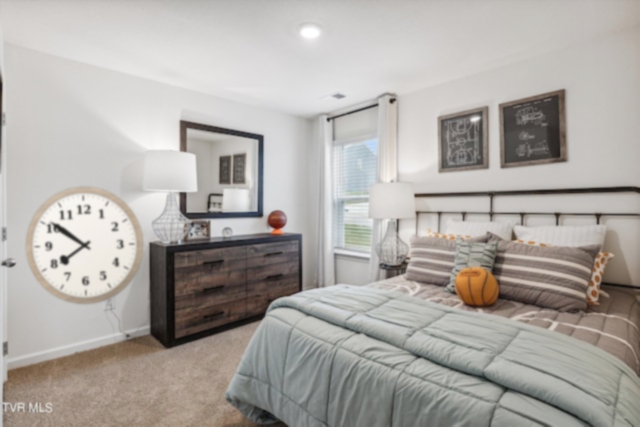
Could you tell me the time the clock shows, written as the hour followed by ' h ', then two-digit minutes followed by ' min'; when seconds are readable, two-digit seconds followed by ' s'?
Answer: 7 h 51 min
